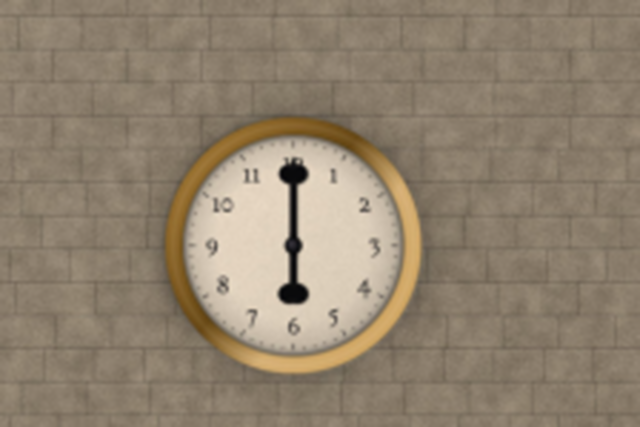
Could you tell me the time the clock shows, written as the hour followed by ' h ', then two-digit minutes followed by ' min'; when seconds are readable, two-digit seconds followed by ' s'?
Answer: 6 h 00 min
